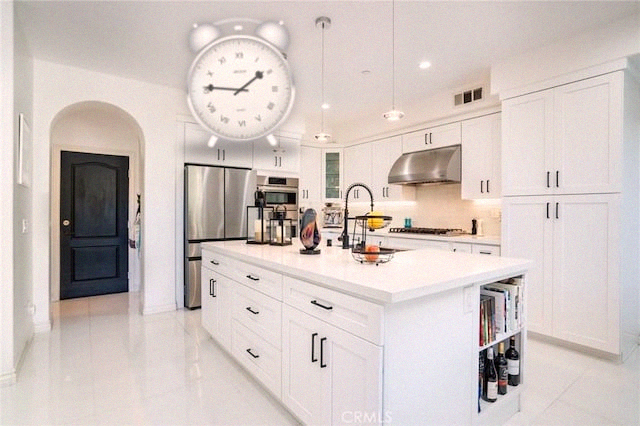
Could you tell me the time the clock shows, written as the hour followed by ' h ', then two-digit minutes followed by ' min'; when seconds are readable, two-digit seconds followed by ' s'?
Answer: 1 h 46 min
